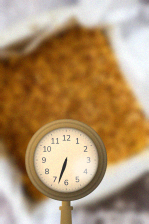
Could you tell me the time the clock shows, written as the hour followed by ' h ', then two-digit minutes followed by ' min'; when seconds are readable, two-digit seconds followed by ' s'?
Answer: 6 h 33 min
